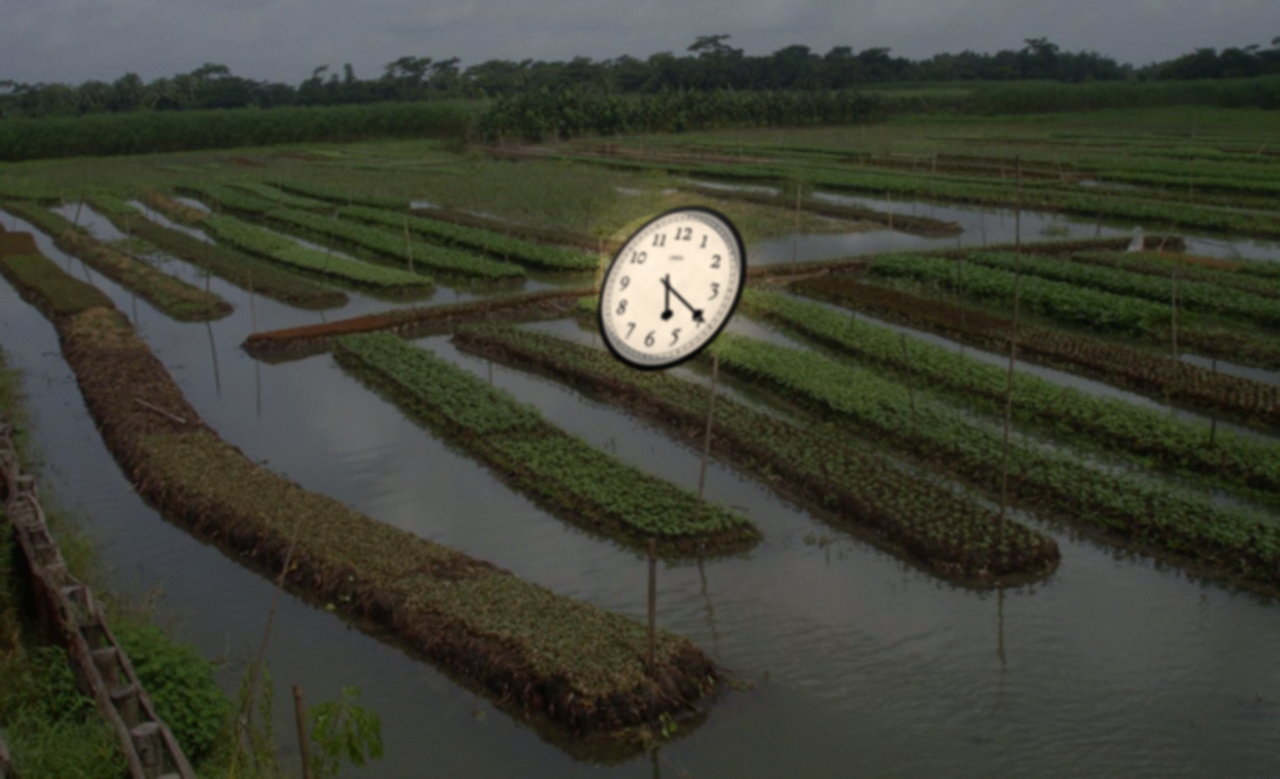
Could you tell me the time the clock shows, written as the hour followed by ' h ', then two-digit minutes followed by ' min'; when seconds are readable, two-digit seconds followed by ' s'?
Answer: 5 h 20 min
